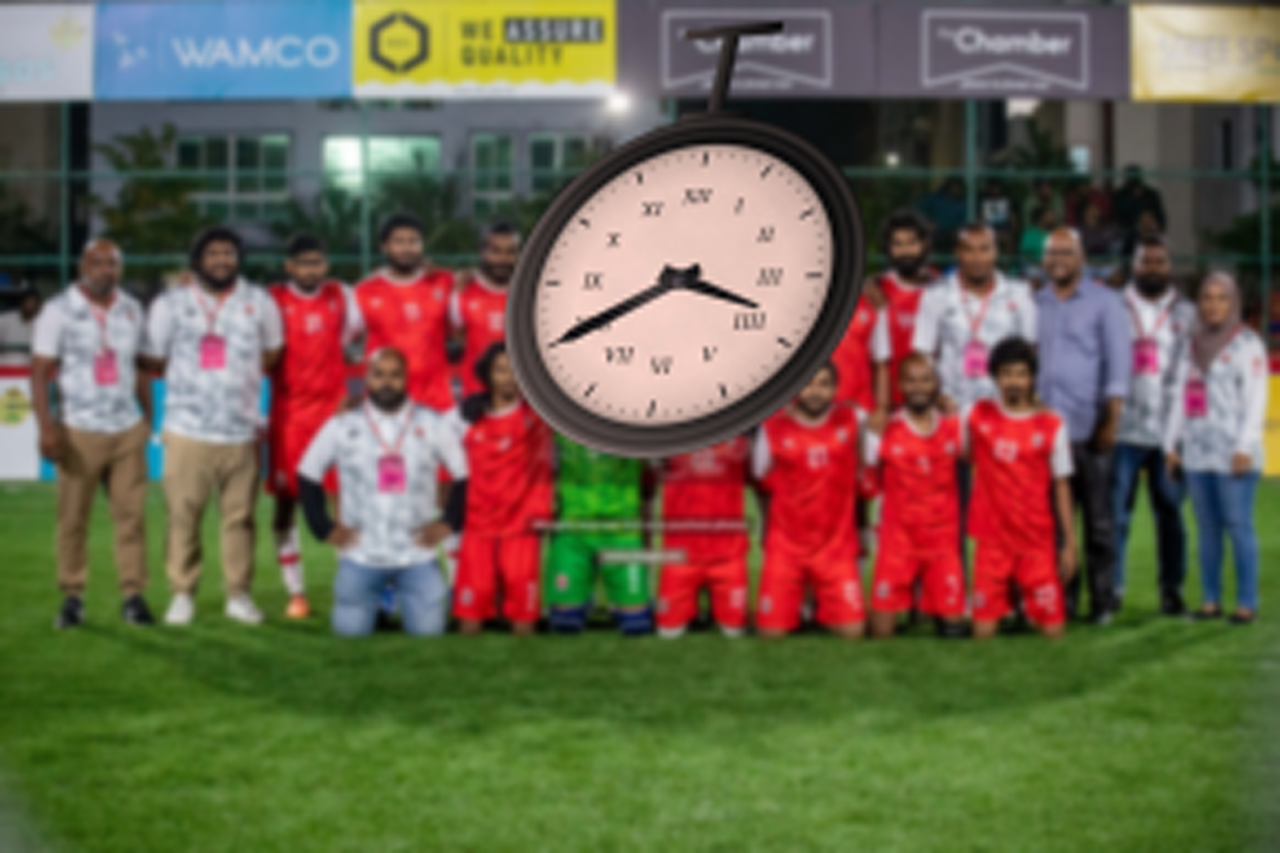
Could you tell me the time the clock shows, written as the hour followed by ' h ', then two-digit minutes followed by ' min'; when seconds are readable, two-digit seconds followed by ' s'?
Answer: 3 h 40 min
